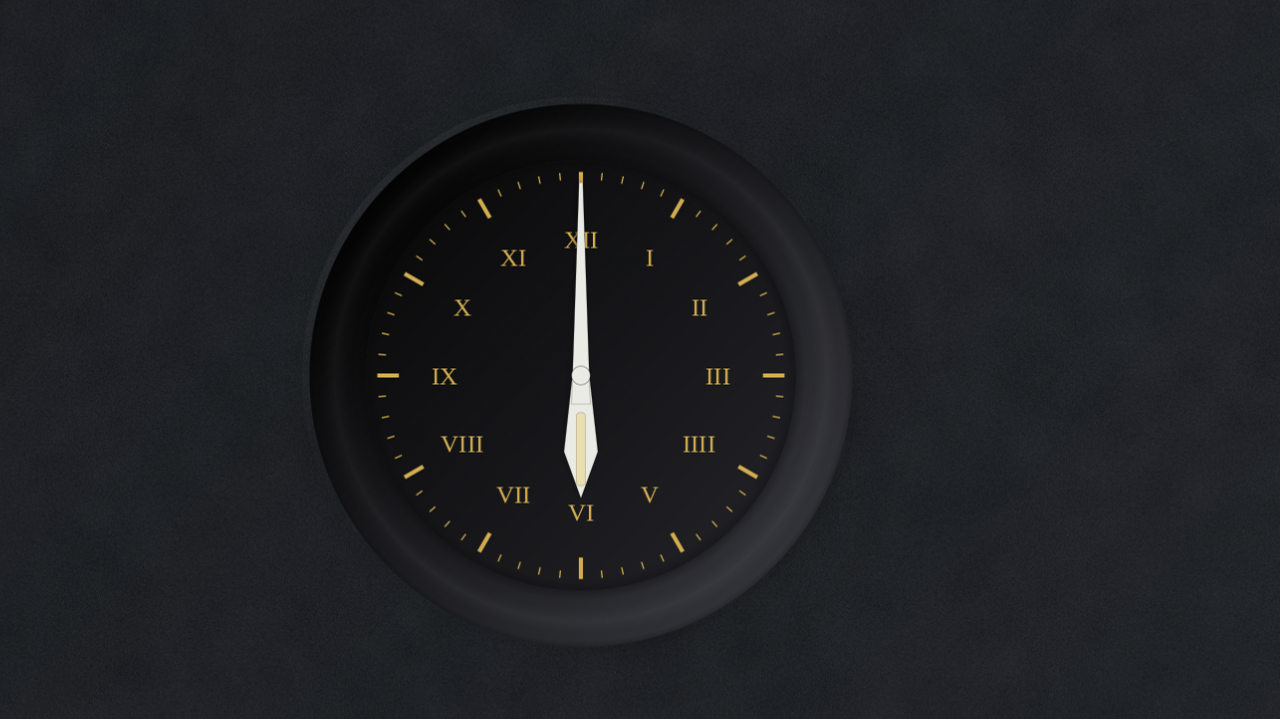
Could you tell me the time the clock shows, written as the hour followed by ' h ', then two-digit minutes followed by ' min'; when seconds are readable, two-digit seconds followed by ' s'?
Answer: 6 h 00 min
